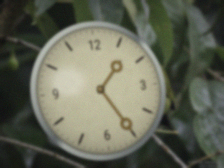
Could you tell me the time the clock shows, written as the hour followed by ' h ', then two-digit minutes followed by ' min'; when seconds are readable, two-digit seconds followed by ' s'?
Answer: 1 h 25 min
